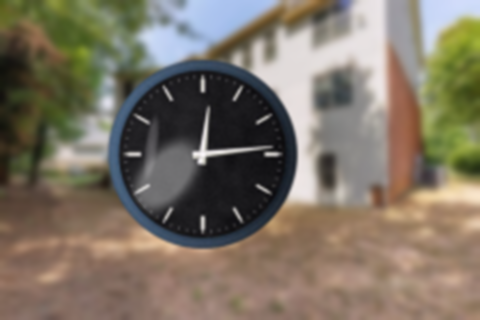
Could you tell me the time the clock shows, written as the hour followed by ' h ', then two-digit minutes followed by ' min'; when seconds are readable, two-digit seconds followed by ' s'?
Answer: 12 h 14 min
